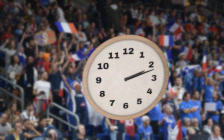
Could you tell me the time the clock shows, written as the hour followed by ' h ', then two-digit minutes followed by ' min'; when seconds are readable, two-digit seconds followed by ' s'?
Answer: 2 h 12 min
